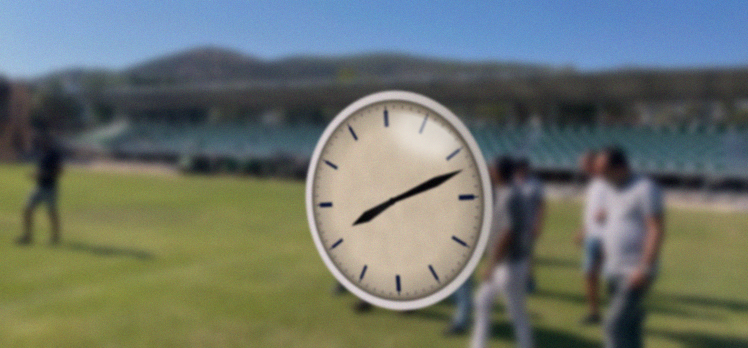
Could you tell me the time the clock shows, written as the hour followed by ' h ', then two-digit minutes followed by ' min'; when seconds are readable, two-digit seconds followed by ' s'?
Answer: 8 h 12 min
